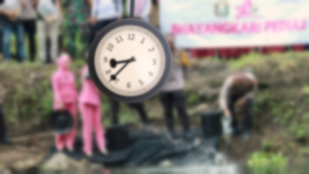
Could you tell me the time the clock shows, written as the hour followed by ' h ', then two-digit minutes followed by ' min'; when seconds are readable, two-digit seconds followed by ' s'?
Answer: 8 h 37 min
